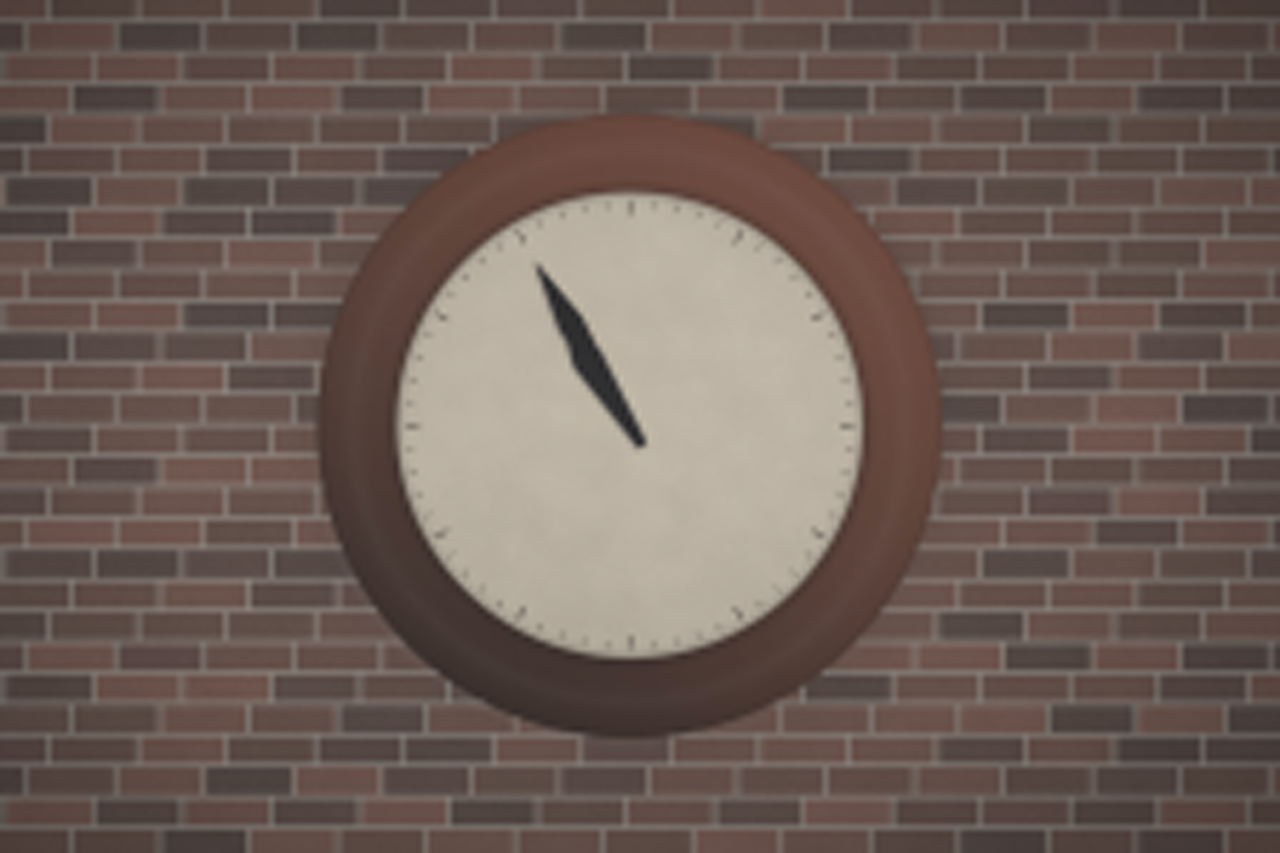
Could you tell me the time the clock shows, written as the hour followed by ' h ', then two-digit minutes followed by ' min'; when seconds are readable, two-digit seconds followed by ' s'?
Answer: 10 h 55 min
